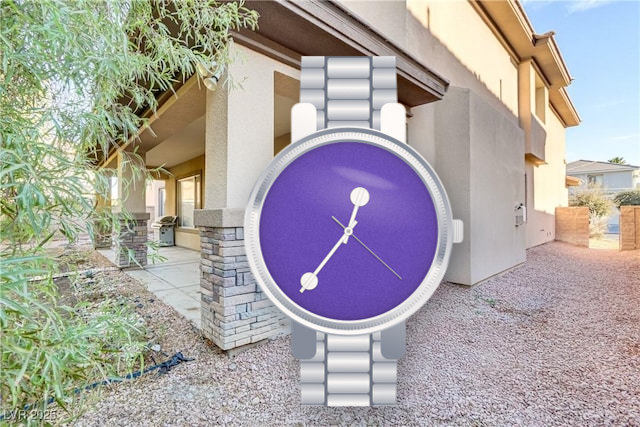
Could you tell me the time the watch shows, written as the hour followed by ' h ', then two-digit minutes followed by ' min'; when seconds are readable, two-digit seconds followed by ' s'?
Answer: 12 h 36 min 22 s
